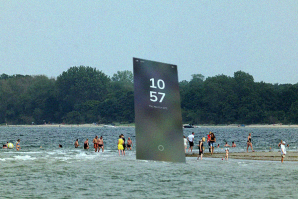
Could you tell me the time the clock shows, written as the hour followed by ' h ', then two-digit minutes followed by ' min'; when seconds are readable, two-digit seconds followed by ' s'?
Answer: 10 h 57 min
